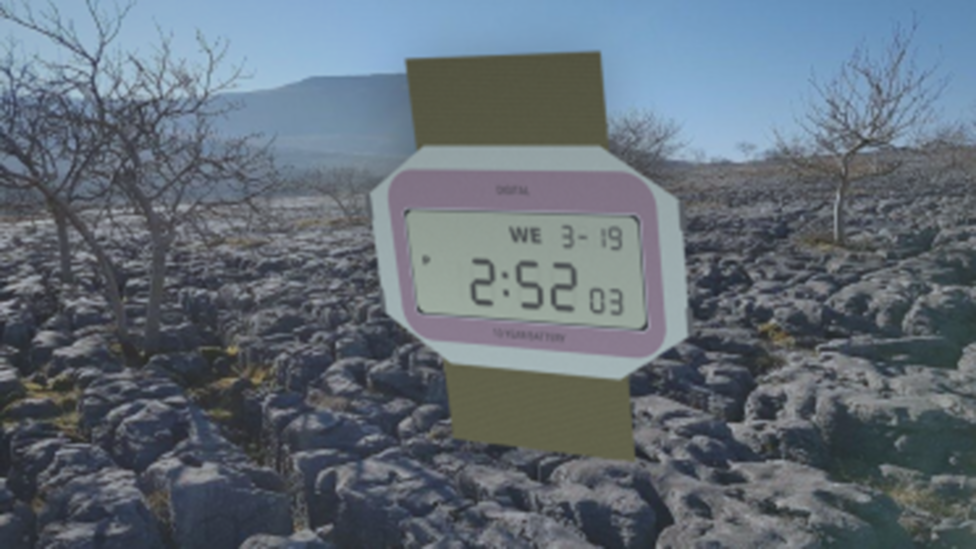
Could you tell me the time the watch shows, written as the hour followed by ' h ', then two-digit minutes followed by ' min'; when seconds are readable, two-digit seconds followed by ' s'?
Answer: 2 h 52 min 03 s
